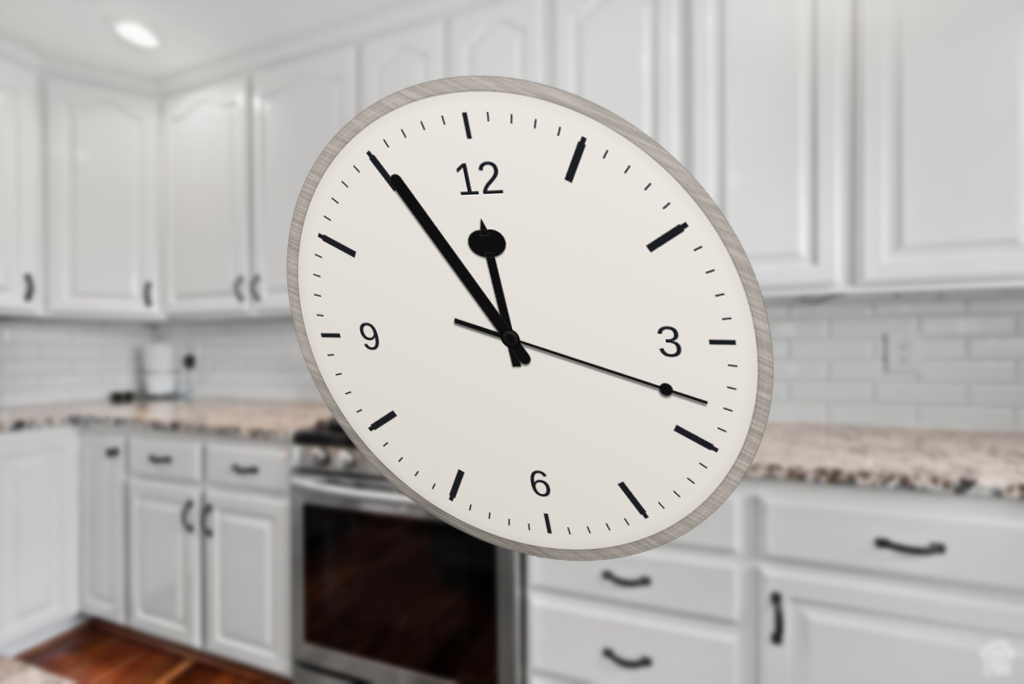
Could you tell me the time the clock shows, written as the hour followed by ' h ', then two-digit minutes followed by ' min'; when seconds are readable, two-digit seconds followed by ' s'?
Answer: 11 h 55 min 18 s
